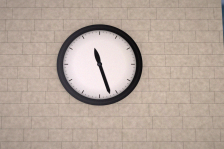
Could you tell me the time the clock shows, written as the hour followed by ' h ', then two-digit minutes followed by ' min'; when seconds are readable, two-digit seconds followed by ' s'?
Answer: 11 h 27 min
